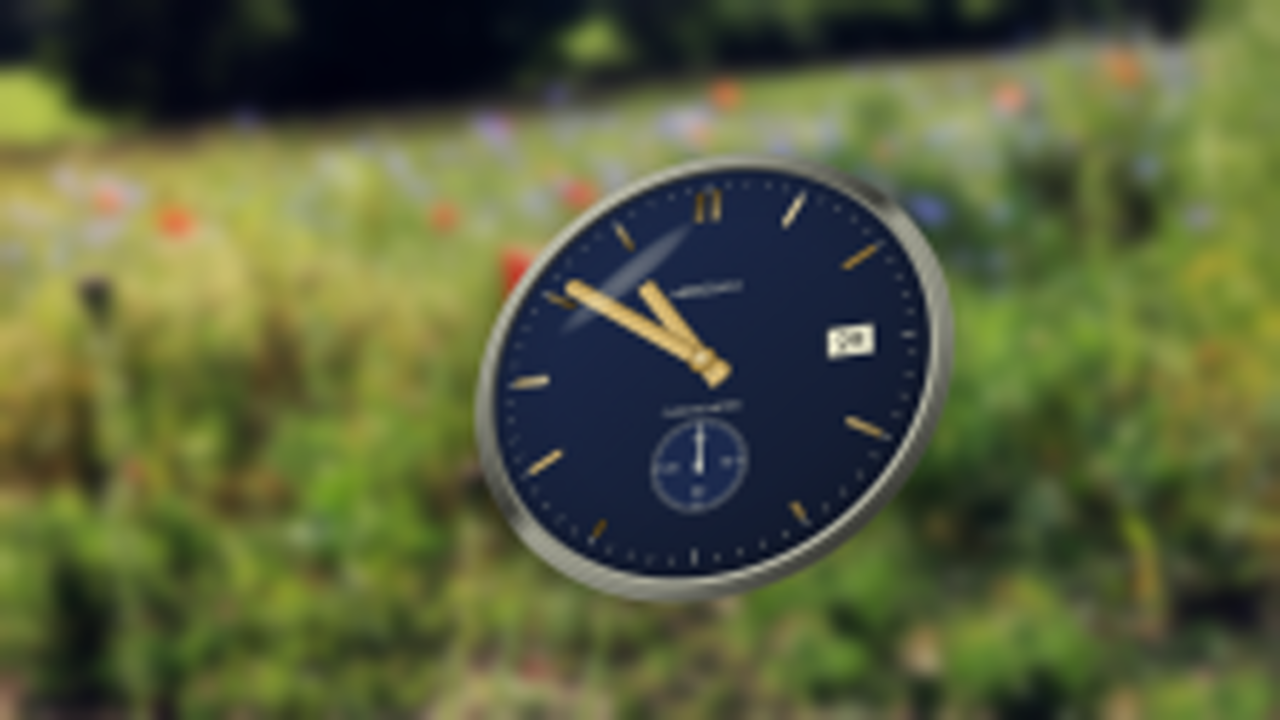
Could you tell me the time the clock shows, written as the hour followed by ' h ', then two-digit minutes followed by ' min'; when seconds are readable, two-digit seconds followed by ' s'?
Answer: 10 h 51 min
